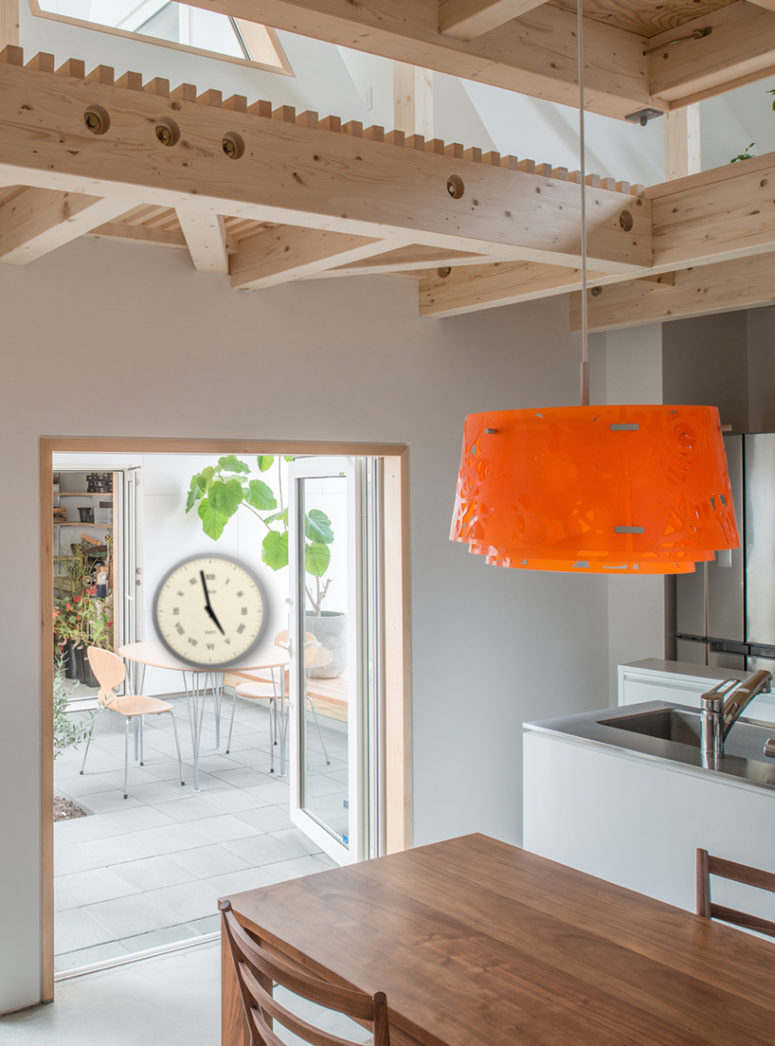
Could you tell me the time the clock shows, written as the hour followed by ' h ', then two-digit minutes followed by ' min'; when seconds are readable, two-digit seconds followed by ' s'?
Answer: 4 h 58 min
